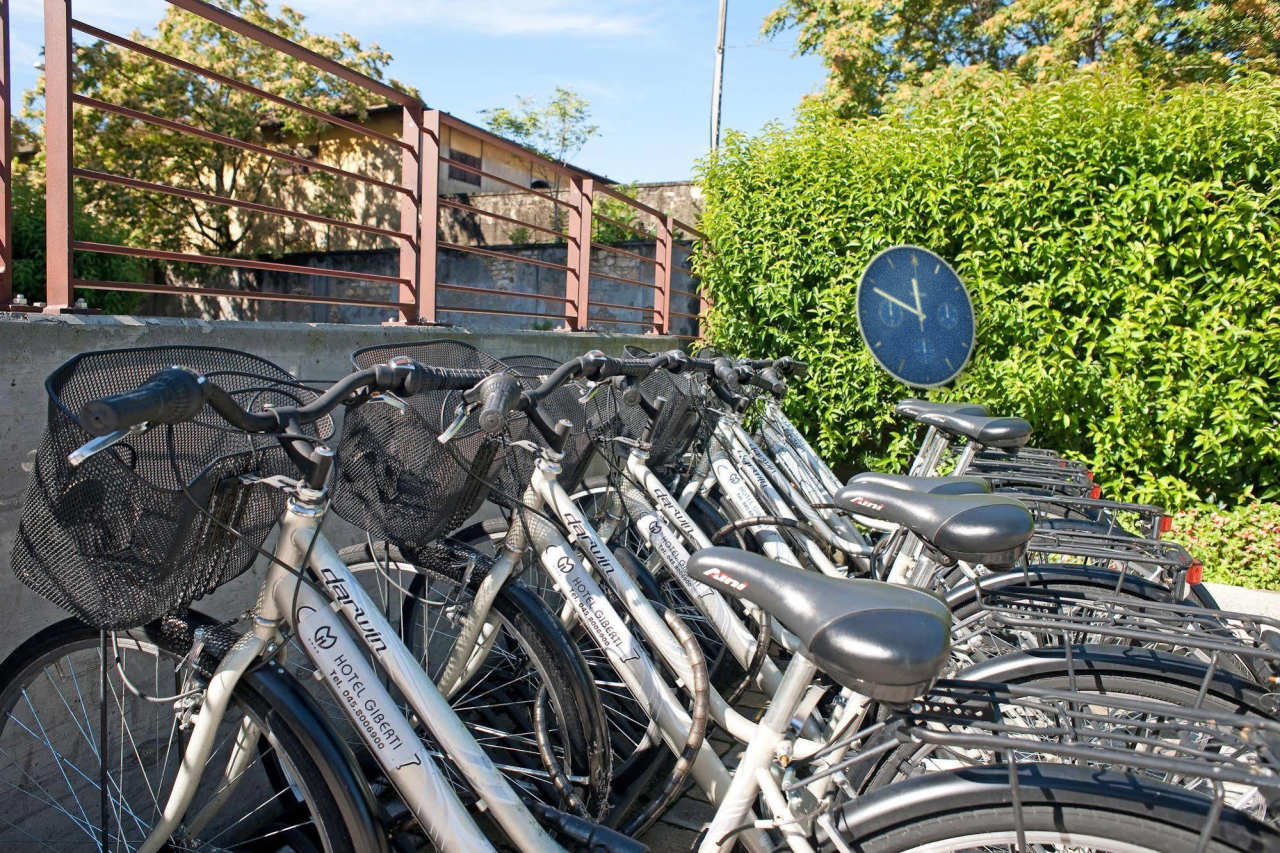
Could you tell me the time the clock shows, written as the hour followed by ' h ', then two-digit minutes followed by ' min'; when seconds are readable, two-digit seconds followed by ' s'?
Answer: 11 h 49 min
